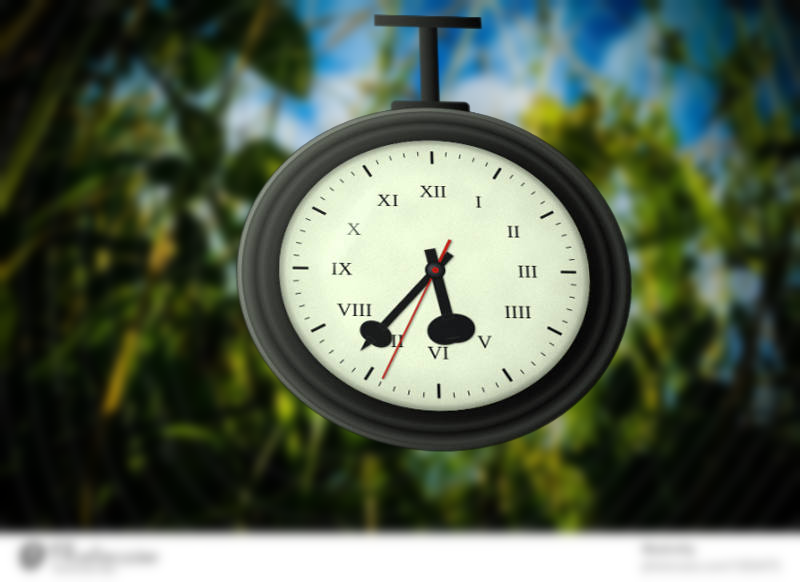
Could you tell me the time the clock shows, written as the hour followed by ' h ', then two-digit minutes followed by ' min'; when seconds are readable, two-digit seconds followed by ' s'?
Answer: 5 h 36 min 34 s
